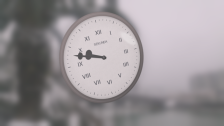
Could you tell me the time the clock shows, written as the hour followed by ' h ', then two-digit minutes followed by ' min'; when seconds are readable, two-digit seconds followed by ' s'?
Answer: 9 h 48 min
